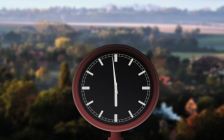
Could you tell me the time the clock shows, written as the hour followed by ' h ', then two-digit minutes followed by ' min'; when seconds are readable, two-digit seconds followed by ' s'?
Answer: 5 h 59 min
